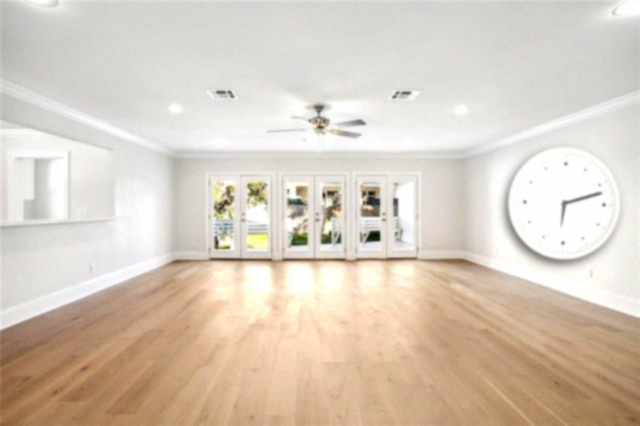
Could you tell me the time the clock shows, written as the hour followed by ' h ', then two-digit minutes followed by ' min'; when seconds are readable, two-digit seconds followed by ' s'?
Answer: 6 h 12 min
